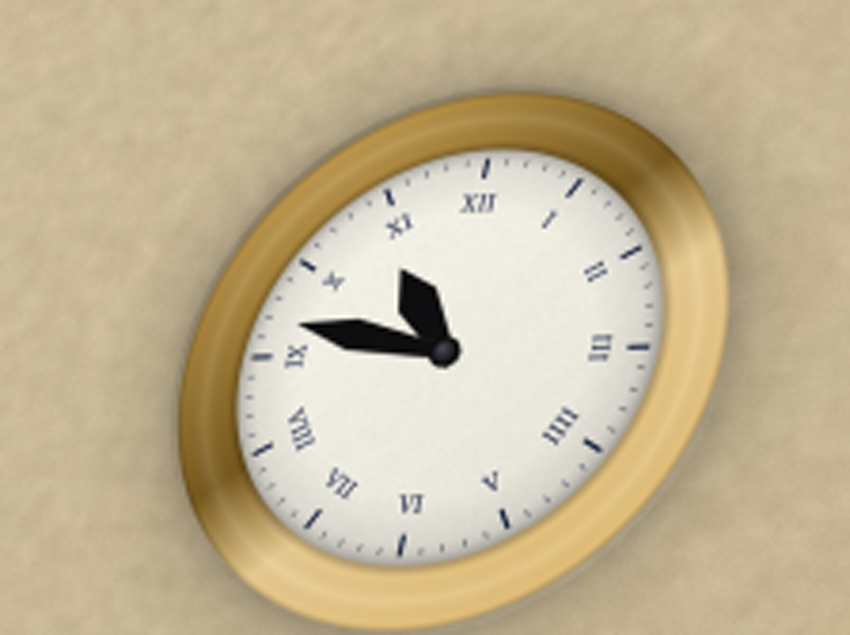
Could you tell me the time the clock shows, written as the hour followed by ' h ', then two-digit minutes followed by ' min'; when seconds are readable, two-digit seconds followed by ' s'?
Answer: 10 h 47 min
